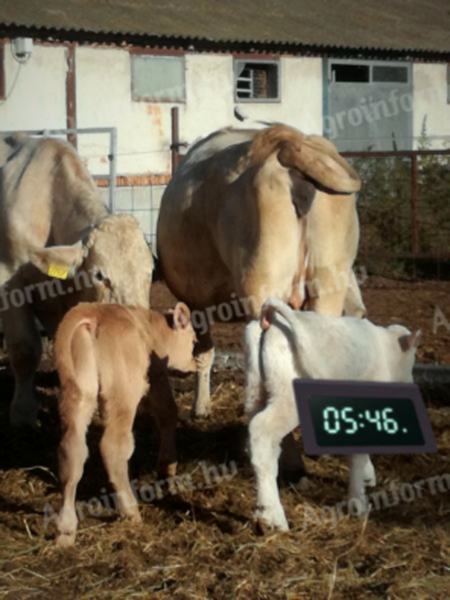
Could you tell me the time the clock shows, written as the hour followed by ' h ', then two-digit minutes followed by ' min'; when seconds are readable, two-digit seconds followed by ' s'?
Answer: 5 h 46 min
